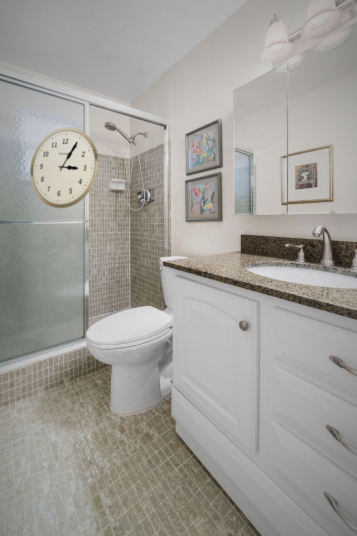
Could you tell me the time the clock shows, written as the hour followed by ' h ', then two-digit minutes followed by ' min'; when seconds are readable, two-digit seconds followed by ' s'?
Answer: 3 h 05 min
